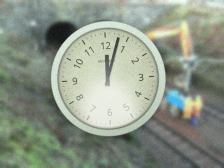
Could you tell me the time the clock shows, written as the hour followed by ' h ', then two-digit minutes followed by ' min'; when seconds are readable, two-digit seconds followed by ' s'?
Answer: 12 h 03 min
